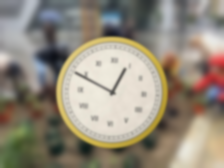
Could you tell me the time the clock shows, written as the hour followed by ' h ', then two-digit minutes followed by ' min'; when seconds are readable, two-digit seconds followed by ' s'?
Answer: 12 h 49 min
